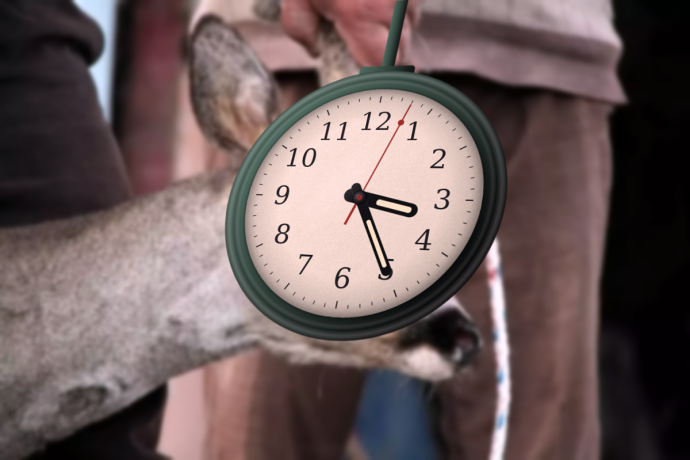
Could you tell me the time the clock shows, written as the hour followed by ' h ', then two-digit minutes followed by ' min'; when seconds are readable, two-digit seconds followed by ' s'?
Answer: 3 h 25 min 03 s
